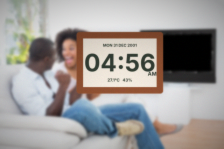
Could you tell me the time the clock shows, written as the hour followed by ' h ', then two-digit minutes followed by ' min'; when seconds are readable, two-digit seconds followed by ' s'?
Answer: 4 h 56 min
